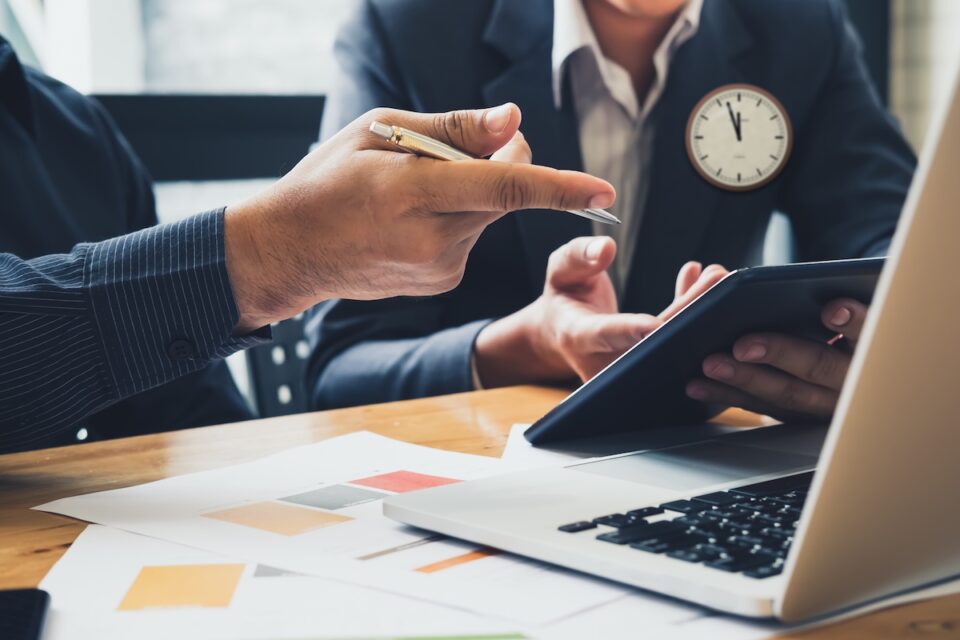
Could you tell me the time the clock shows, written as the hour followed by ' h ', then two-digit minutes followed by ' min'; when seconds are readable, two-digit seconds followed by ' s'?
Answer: 11 h 57 min
